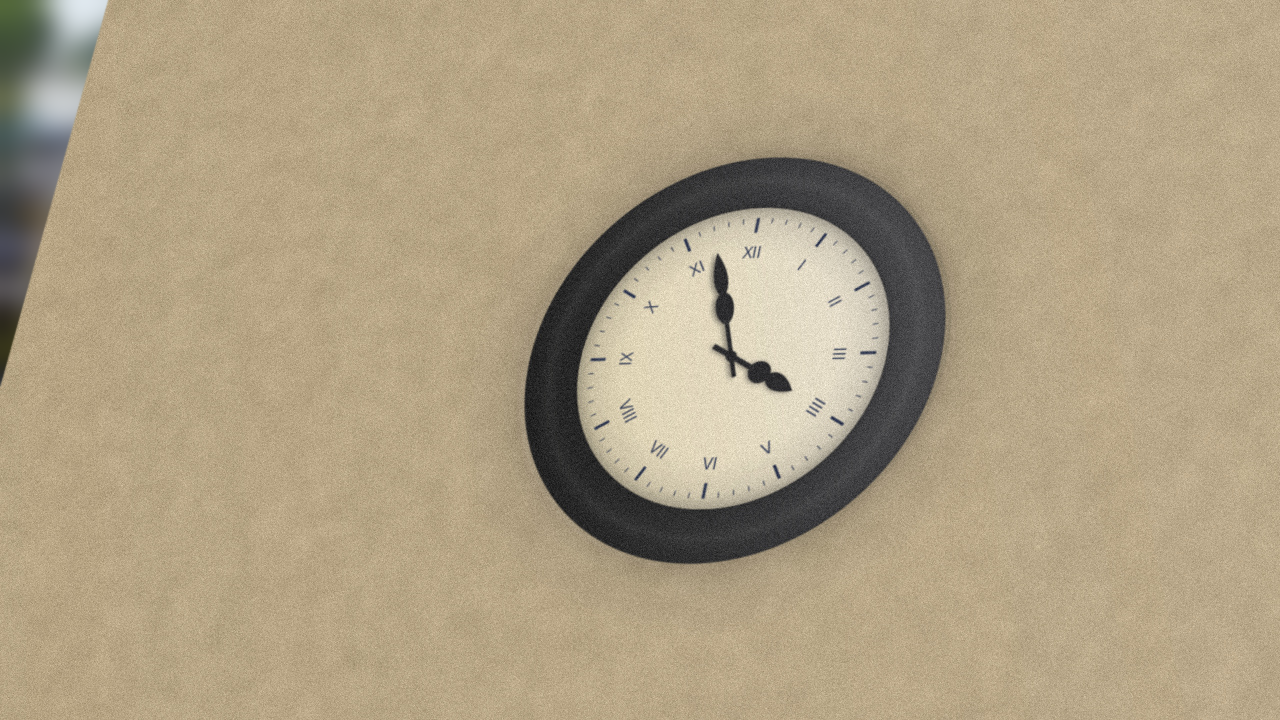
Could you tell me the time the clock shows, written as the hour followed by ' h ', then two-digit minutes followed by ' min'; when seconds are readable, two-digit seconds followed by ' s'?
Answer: 3 h 57 min
